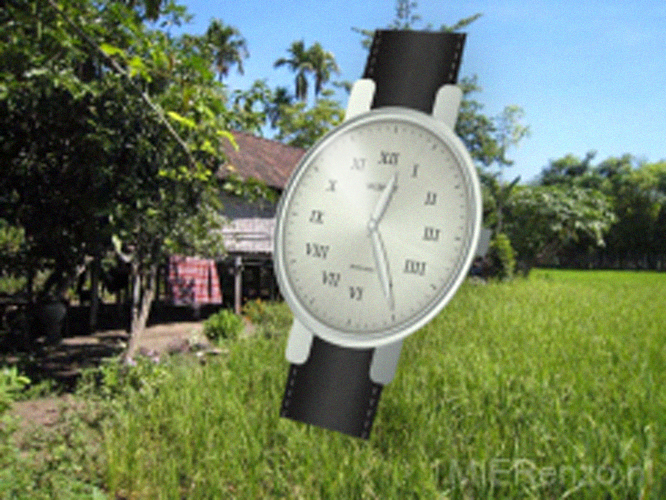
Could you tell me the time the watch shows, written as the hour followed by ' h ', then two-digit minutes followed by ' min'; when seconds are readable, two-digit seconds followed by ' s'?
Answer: 12 h 25 min
